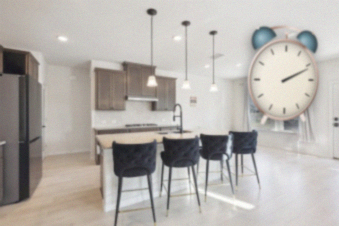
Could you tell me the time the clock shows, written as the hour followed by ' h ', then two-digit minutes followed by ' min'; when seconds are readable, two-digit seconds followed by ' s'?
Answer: 2 h 11 min
